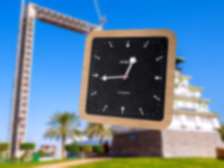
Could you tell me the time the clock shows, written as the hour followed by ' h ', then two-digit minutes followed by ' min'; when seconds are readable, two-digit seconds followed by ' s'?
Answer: 12 h 44 min
